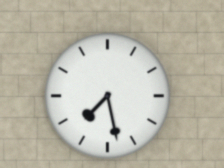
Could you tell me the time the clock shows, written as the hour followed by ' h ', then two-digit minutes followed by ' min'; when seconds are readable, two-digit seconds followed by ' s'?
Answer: 7 h 28 min
